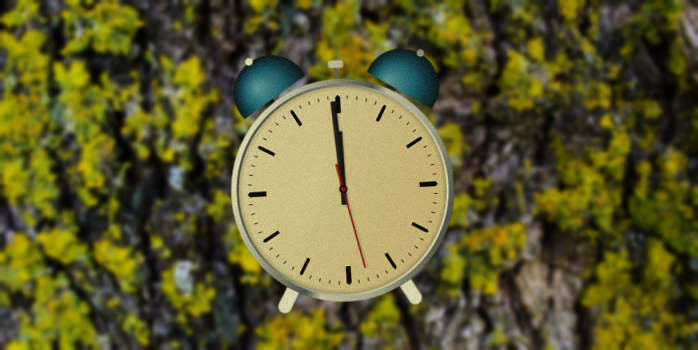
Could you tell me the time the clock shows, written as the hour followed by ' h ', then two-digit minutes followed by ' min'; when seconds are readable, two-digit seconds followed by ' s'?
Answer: 11 h 59 min 28 s
